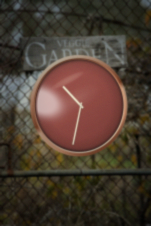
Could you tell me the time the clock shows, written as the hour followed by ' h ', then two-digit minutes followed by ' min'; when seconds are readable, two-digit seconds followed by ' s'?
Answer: 10 h 32 min
